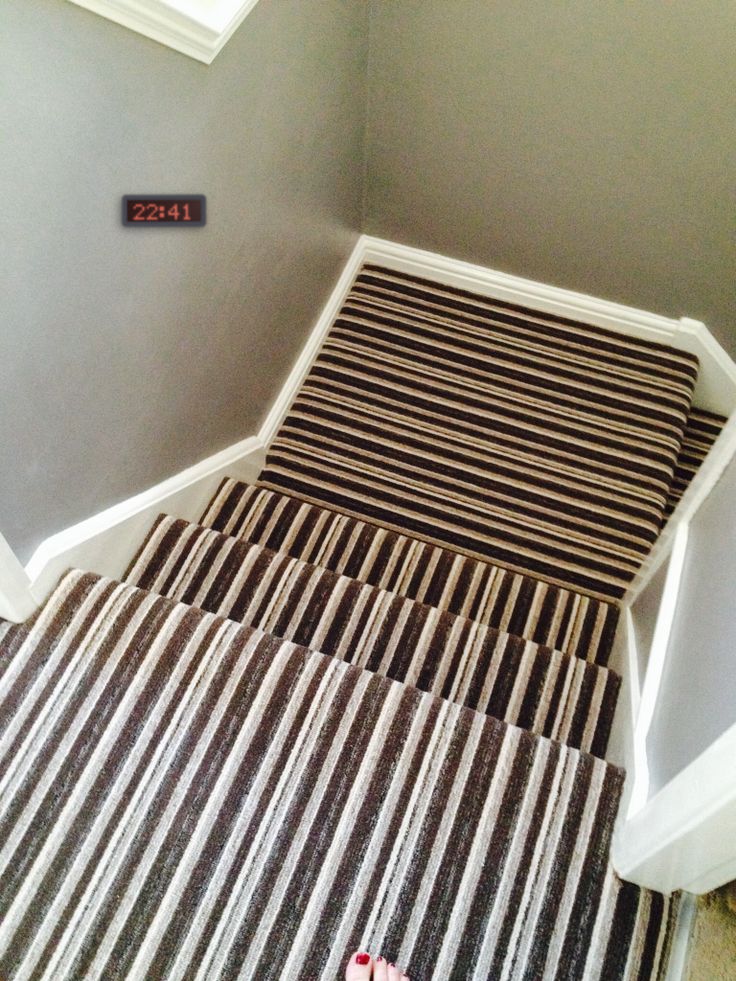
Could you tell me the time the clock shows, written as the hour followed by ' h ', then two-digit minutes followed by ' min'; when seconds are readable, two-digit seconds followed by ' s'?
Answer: 22 h 41 min
